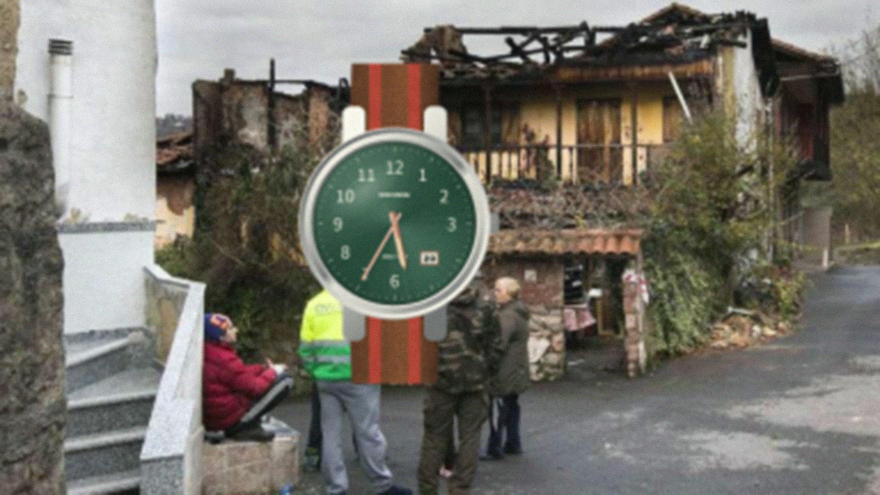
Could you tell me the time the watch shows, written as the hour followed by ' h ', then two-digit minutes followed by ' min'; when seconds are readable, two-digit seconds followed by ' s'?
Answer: 5 h 35 min
